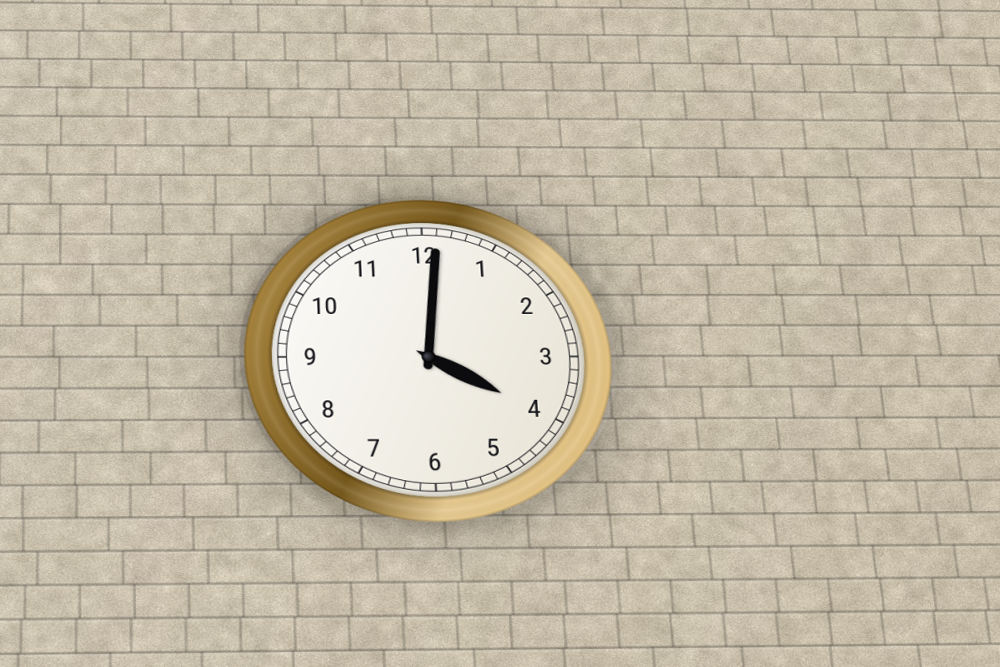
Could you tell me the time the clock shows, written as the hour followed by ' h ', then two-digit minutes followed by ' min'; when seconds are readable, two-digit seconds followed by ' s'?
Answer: 4 h 01 min
